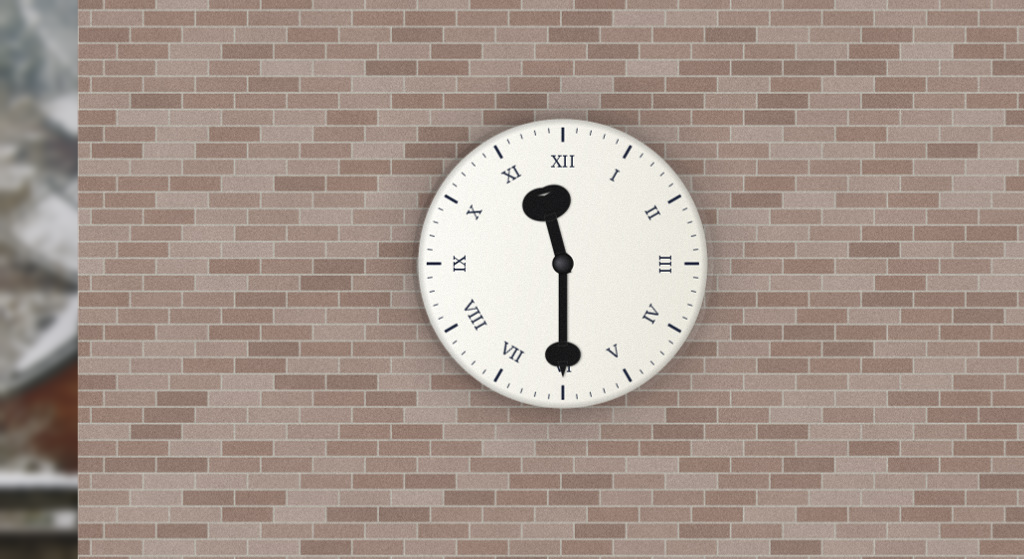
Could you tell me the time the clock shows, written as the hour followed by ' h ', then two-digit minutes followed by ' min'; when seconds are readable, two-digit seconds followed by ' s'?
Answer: 11 h 30 min
